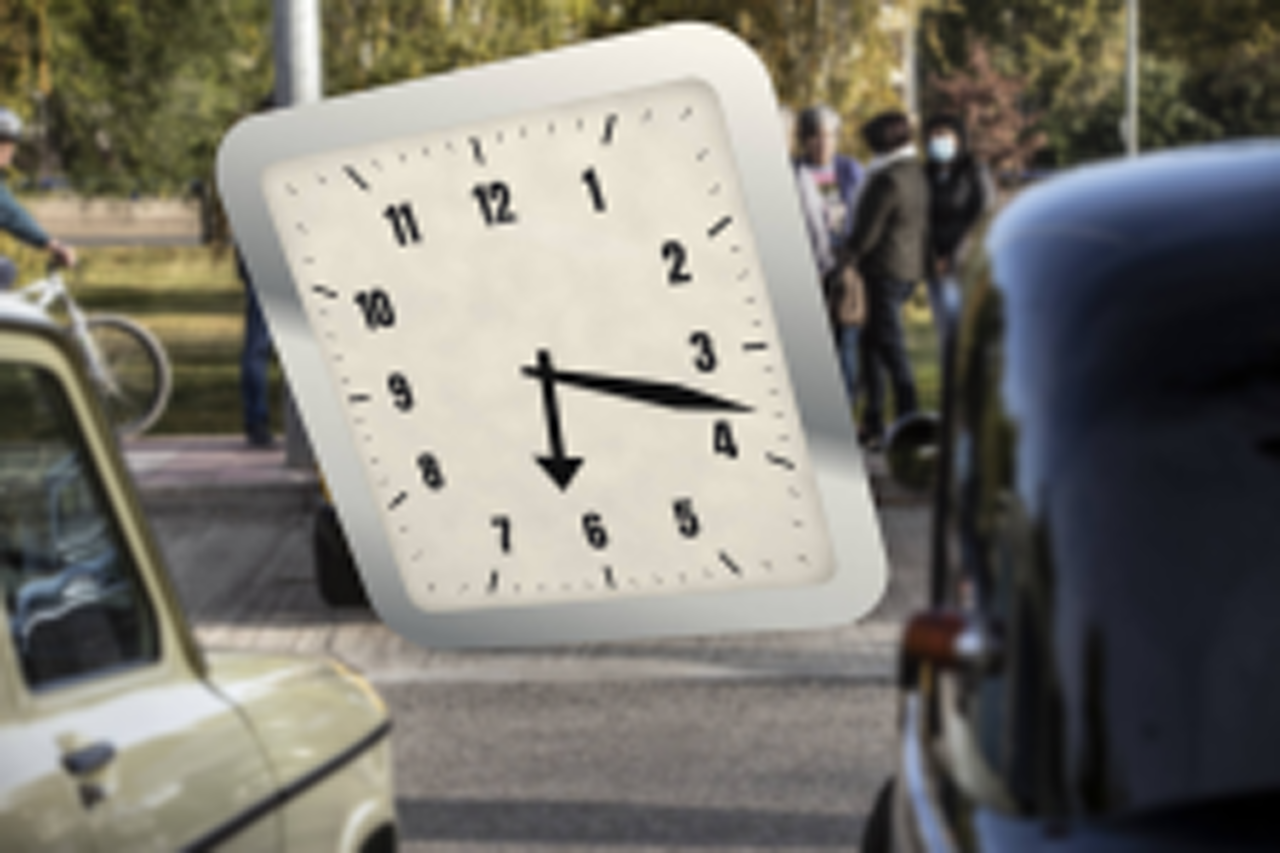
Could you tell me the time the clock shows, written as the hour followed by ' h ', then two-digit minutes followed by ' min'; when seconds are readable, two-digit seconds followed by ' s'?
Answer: 6 h 18 min
